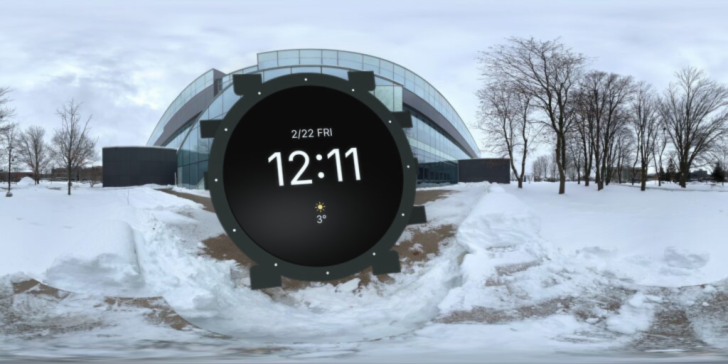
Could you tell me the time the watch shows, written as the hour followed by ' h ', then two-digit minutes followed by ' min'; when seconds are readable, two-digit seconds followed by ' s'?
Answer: 12 h 11 min
